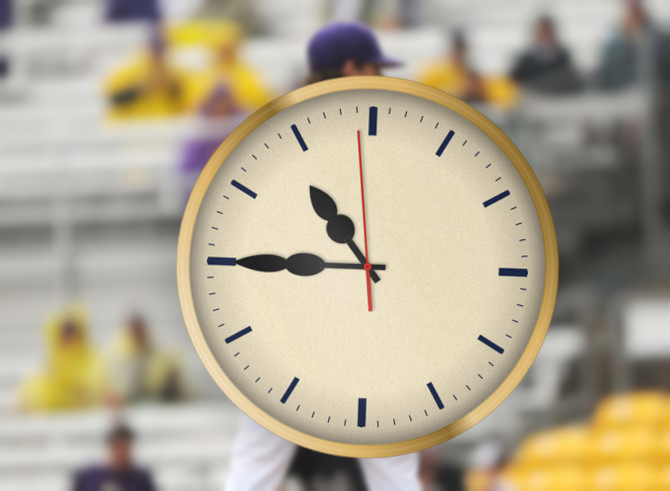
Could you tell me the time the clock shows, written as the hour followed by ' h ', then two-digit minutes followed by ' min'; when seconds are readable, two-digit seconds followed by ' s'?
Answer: 10 h 44 min 59 s
